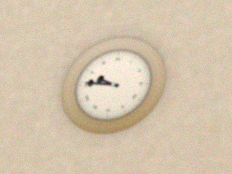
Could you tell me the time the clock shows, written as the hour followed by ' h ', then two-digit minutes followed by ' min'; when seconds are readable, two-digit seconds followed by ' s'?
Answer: 9 h 46 min
